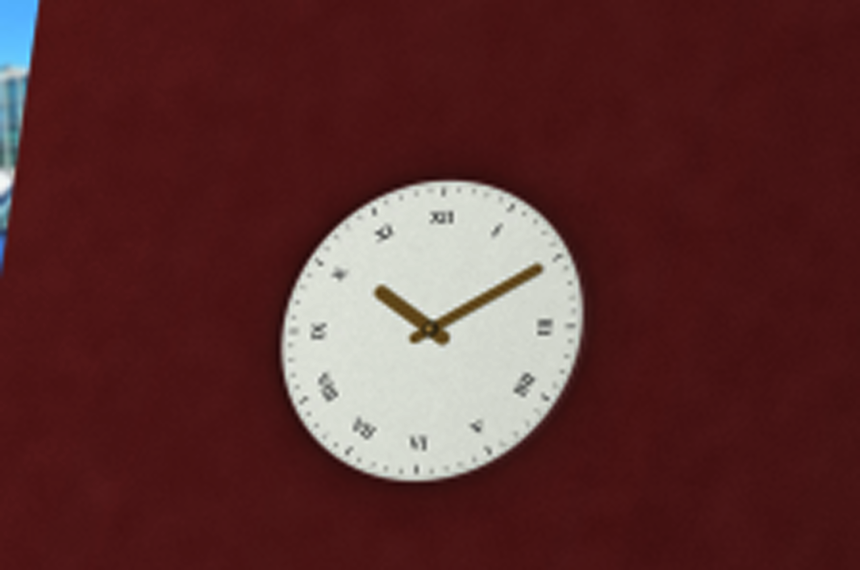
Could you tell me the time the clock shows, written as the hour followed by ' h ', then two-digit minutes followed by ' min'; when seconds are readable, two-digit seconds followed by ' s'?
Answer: 10 h 10 min
